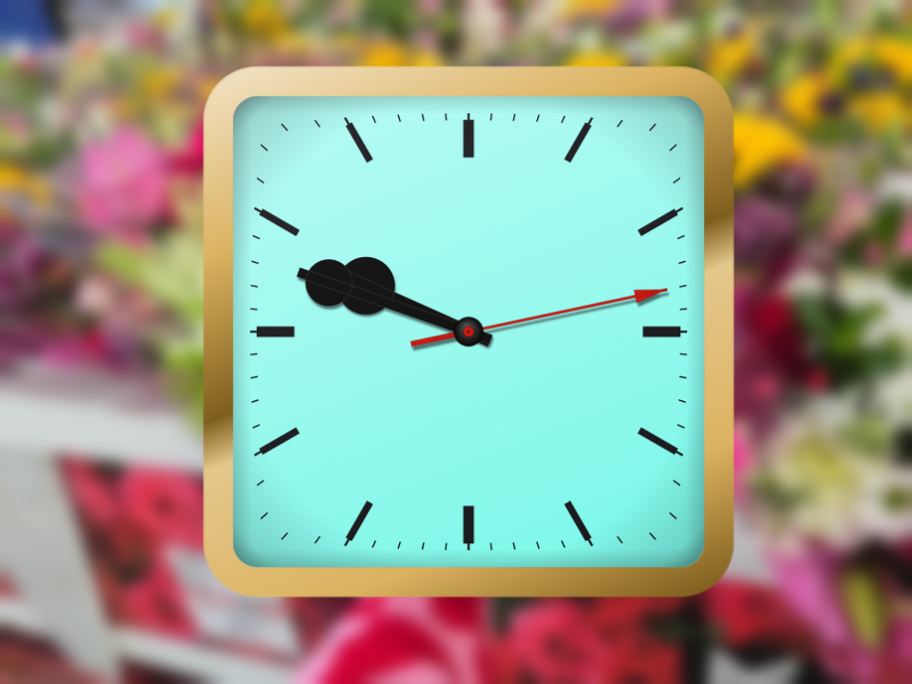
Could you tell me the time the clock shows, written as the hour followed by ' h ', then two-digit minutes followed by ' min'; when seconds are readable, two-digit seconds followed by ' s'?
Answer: 9 h 48 min 13 s
